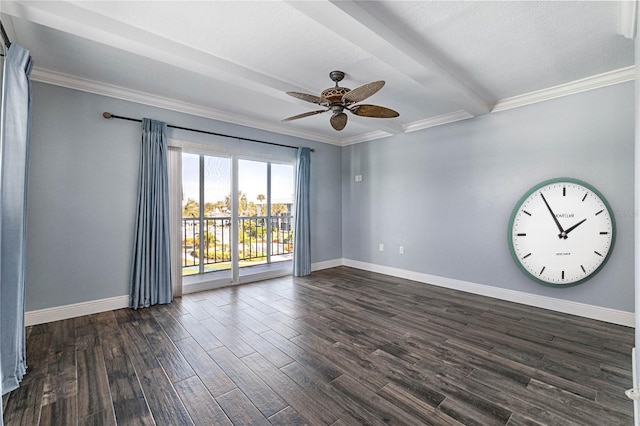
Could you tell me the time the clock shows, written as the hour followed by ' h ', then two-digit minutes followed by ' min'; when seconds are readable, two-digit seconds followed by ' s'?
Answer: 1 h 55 min
